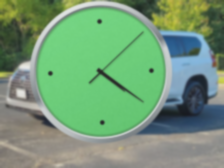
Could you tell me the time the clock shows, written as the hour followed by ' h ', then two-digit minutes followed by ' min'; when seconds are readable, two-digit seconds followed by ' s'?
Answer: 4 h 21 min 08 s
